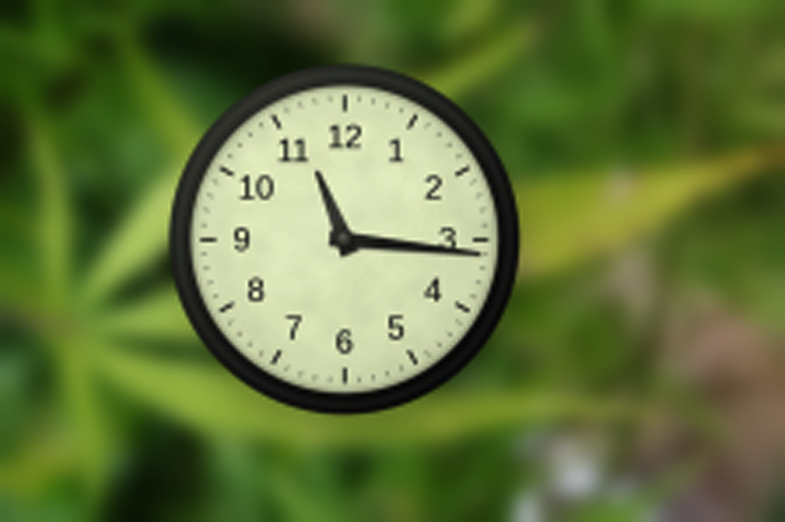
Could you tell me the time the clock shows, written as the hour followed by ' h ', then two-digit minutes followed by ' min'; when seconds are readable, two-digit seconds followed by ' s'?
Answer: 11 h 16 min
